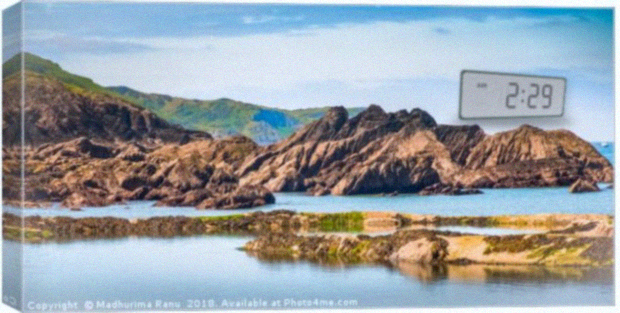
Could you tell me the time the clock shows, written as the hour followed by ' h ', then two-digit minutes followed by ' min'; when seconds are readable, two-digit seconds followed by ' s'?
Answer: 2 h 29 min
